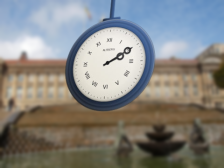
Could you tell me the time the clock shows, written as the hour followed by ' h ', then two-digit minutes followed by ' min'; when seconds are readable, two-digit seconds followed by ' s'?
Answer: 2 h 10 min
